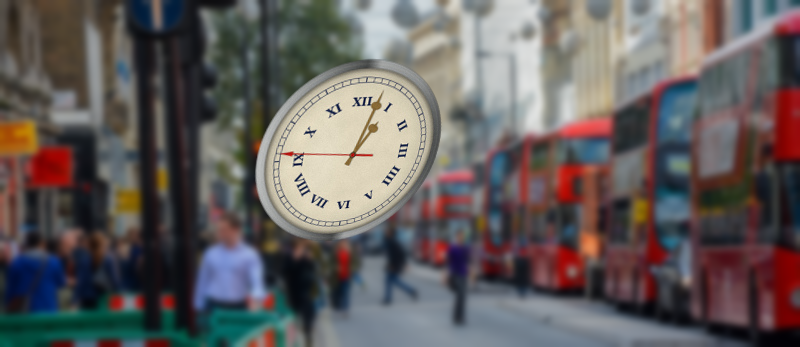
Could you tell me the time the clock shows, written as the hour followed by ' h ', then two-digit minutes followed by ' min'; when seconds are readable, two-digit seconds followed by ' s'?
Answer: 1 h 02 min 46 s
